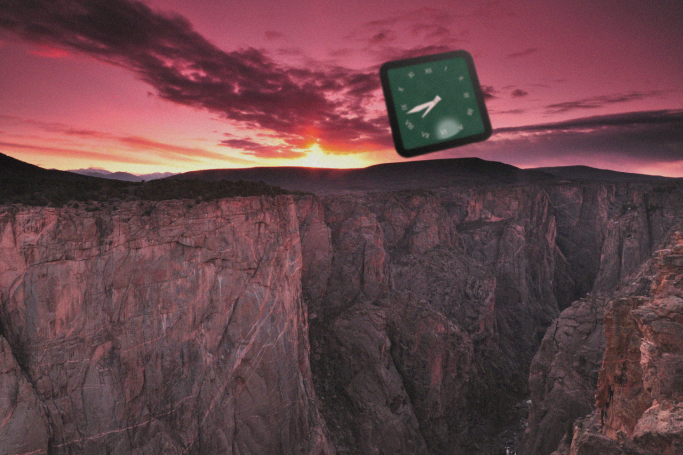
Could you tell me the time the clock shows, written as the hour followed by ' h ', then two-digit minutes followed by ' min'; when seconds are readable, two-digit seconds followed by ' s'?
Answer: 7 h 43 min
